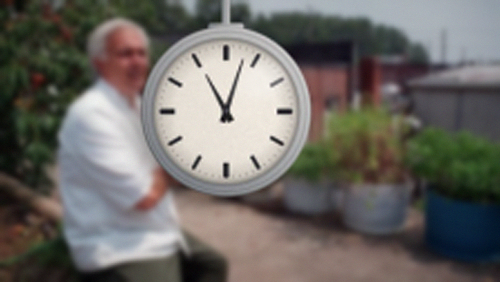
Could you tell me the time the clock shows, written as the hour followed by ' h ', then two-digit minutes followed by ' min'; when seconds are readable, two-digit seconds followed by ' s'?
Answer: 11 h 03 min
